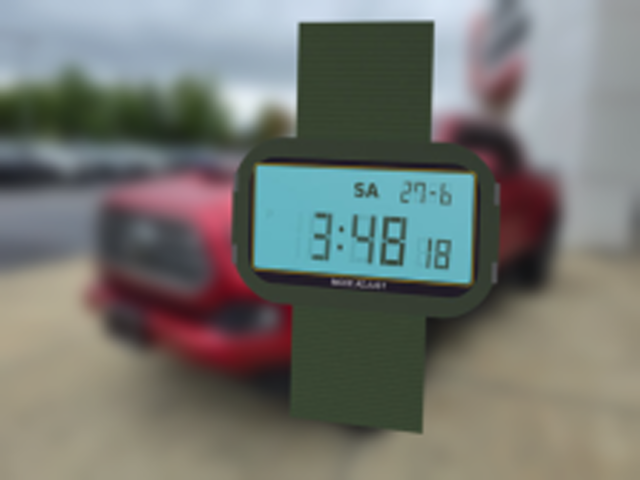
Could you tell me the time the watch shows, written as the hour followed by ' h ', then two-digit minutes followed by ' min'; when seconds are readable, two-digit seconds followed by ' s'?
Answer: 3 h 48 min 18 s
